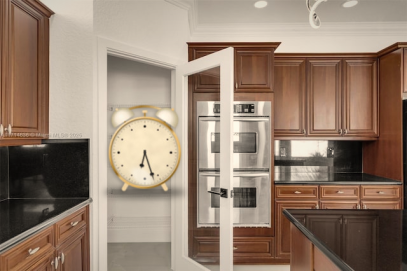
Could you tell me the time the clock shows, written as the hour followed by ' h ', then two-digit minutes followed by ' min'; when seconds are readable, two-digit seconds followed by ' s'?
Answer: 6 h 27 min
